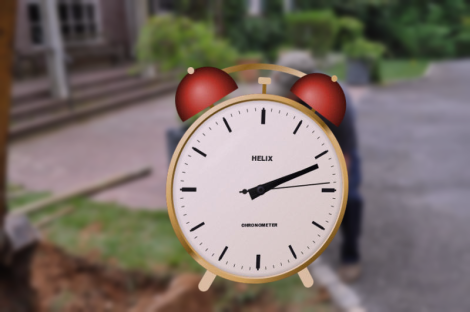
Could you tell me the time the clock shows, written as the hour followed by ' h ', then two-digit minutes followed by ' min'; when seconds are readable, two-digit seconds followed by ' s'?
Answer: 2 h 11 min 14 s
